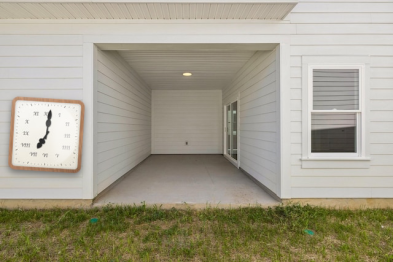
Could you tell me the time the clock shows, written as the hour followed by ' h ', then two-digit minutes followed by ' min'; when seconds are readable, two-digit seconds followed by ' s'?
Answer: 7 h 01 min
